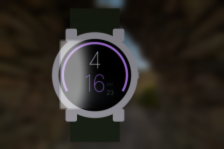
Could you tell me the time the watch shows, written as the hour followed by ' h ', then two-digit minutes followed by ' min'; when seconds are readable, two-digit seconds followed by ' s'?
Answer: 4 h 16 min
